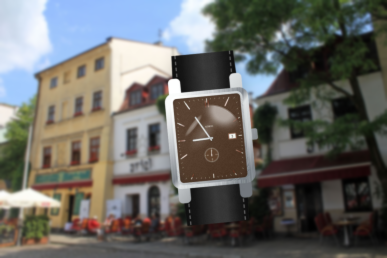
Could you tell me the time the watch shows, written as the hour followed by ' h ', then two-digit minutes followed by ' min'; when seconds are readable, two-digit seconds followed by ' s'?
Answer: 8 h 55 min
